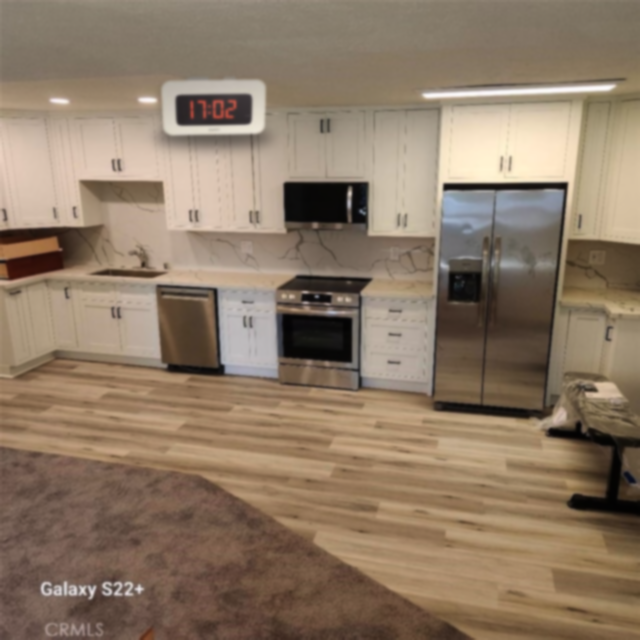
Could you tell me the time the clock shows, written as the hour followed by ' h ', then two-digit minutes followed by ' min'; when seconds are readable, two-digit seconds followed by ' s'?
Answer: 17 h 02 min
